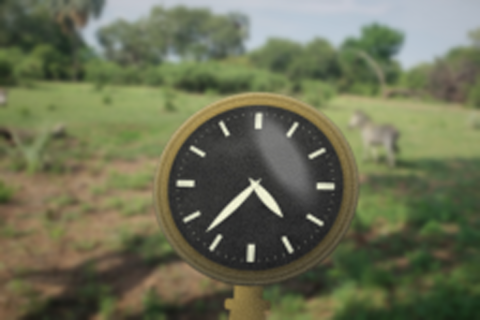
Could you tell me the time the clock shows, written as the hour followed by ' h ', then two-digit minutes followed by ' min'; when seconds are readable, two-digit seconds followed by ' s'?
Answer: 4 h 37 min
